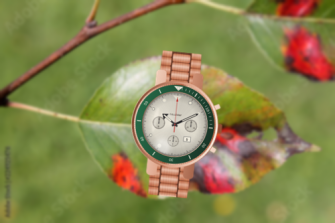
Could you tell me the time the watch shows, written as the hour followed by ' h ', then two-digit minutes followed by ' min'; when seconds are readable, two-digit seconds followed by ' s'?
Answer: 10 h 10 min
